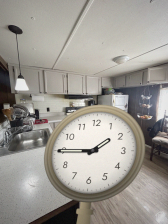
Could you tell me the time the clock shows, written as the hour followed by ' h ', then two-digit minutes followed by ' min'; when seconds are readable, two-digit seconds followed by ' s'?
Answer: 1 h 45 min
